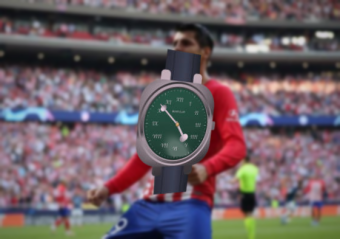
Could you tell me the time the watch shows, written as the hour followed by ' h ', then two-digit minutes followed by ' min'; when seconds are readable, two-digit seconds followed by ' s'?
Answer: 4 h 52 min
